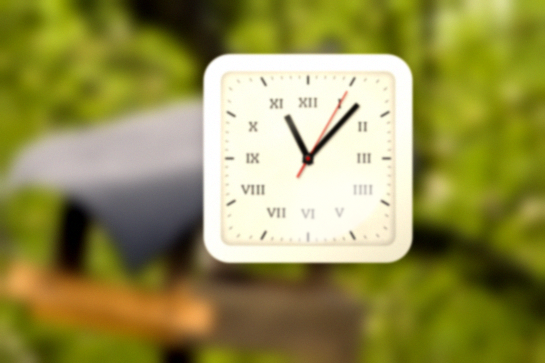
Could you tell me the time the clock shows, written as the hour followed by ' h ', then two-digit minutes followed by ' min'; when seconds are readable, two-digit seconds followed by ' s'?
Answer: 11 h 07 min 05 s
